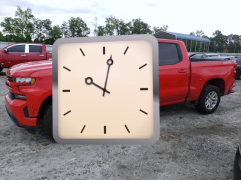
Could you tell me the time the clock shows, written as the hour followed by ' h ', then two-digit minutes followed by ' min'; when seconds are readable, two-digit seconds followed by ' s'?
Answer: 10 h 02 min
